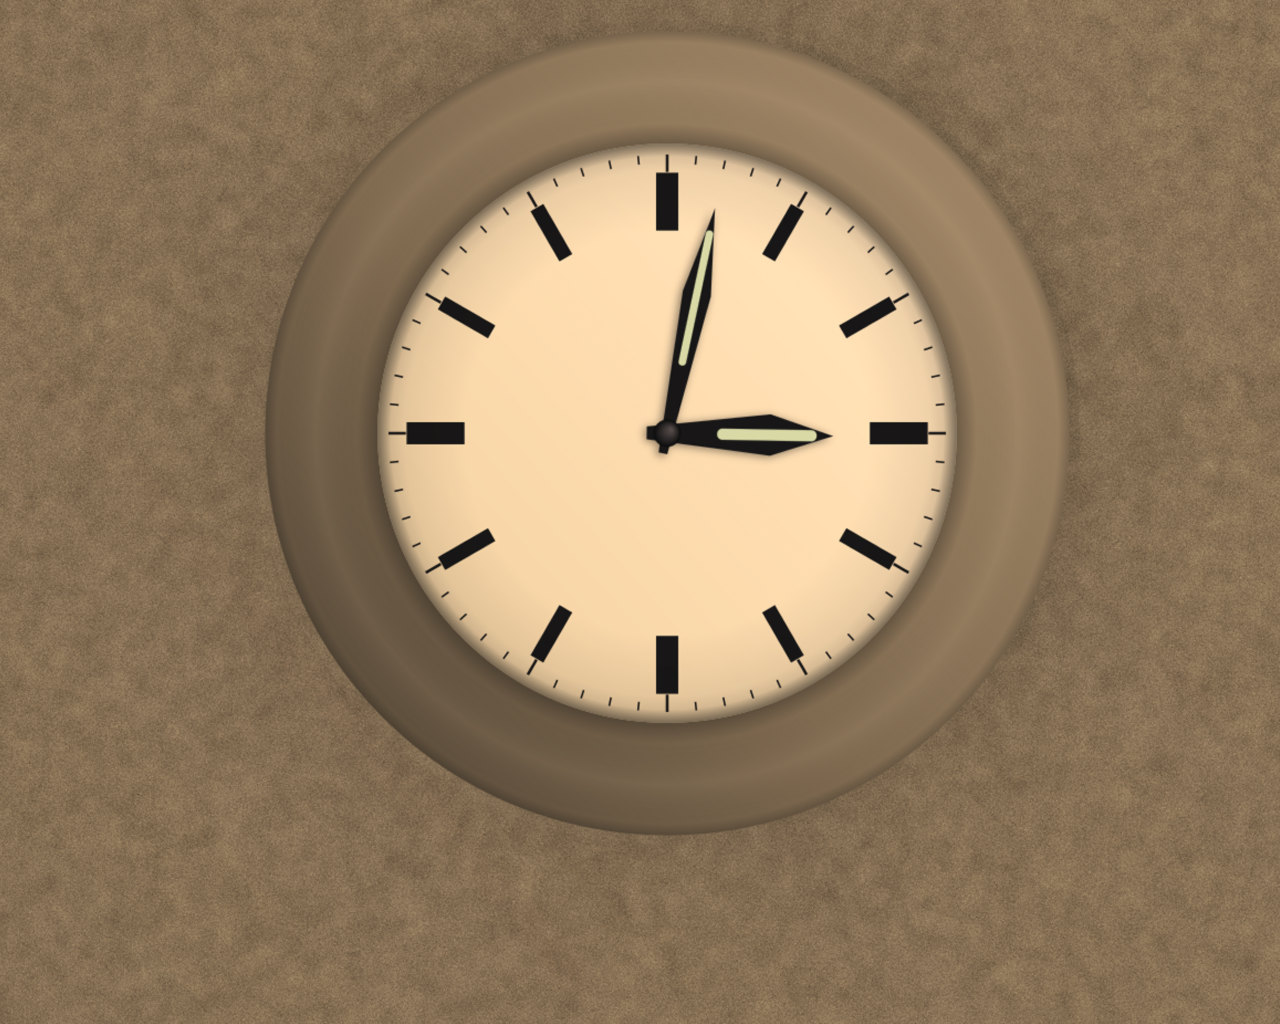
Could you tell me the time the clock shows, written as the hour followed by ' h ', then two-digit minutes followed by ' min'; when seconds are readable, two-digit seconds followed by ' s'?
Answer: 3 h 02 min
